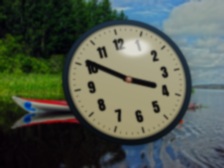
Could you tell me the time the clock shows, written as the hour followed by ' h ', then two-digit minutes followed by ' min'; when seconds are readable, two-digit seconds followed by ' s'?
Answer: 3 h 51 min
